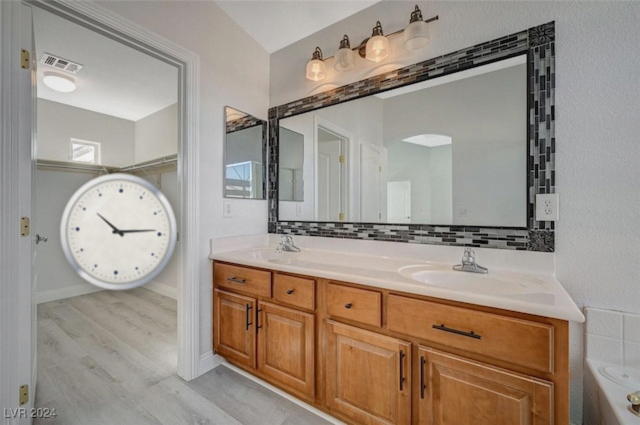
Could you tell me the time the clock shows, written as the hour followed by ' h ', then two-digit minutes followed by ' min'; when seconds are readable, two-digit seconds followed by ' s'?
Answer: 10 h 14 min
